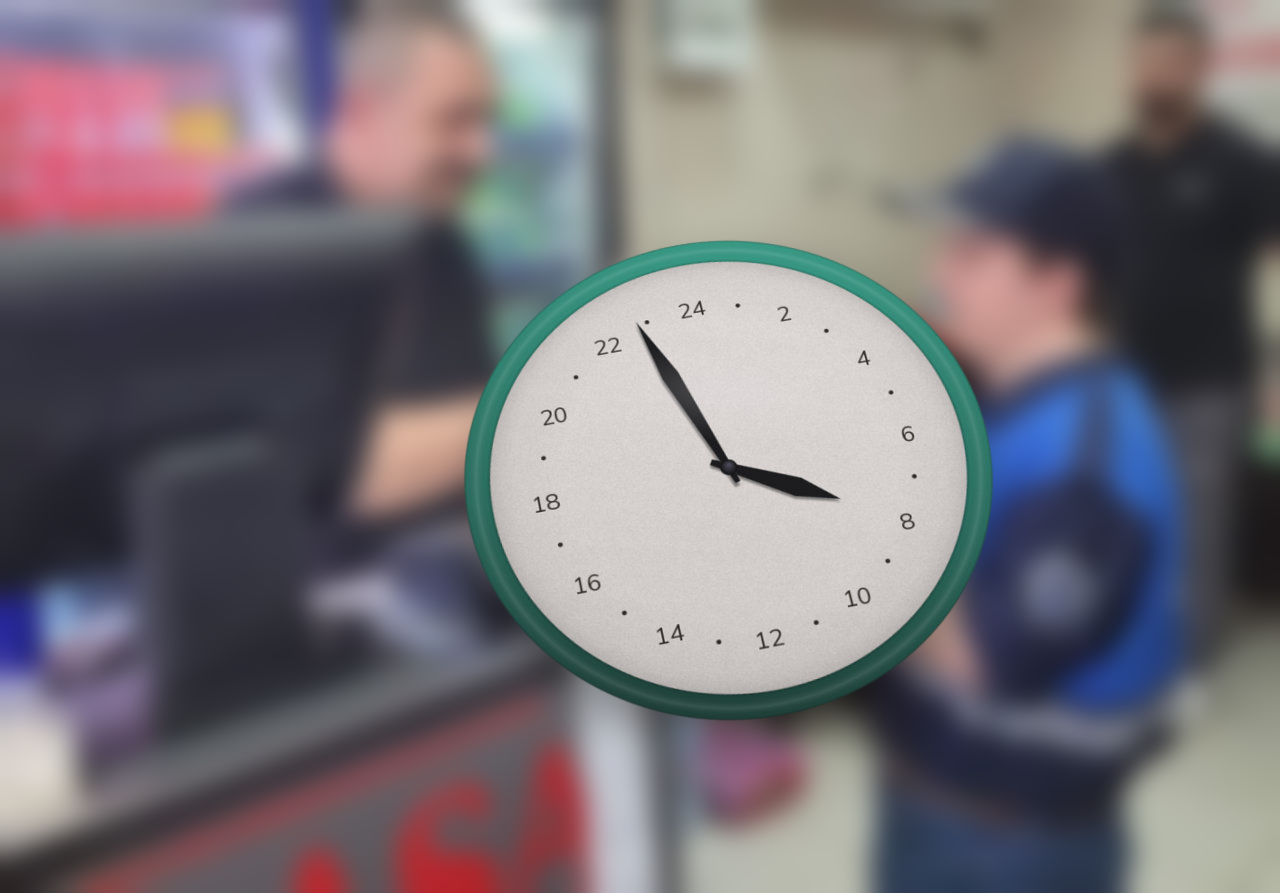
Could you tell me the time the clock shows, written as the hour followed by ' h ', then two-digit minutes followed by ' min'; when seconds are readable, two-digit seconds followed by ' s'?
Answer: 7 h 57 min
